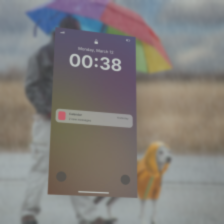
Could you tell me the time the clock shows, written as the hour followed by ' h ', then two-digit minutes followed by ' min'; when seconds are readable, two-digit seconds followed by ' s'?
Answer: 0 h 38 min
